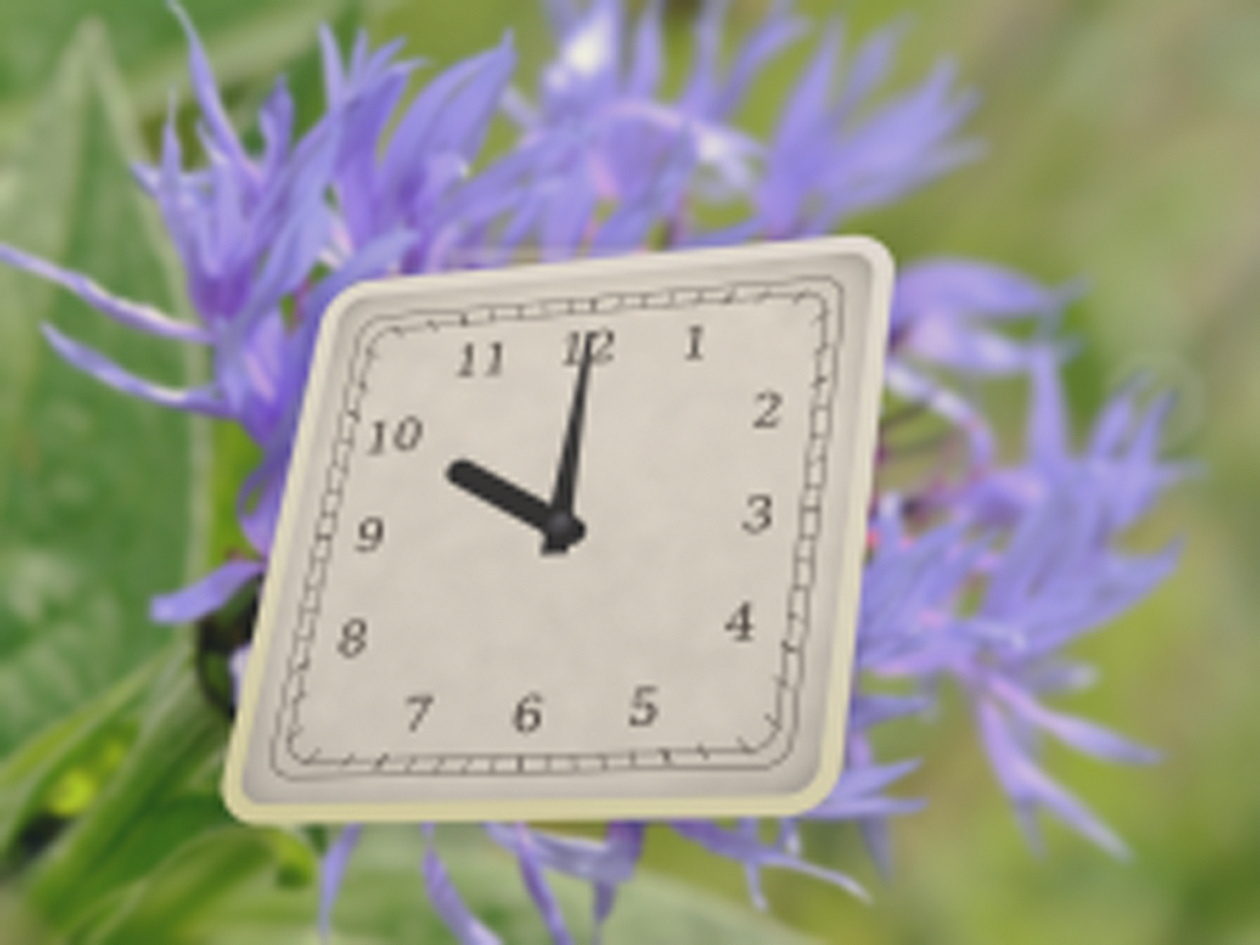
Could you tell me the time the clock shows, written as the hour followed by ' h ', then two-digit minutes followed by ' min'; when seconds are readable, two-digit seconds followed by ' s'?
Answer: 10 h 00 min
